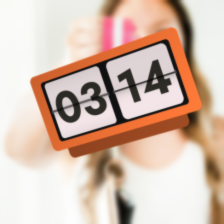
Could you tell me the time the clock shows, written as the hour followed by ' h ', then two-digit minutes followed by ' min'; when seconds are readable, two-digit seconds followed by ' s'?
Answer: 3 h 14 min
